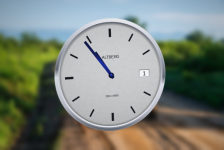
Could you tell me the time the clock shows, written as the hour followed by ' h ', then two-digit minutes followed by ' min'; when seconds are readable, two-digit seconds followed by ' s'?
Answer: 10 h 54 min
